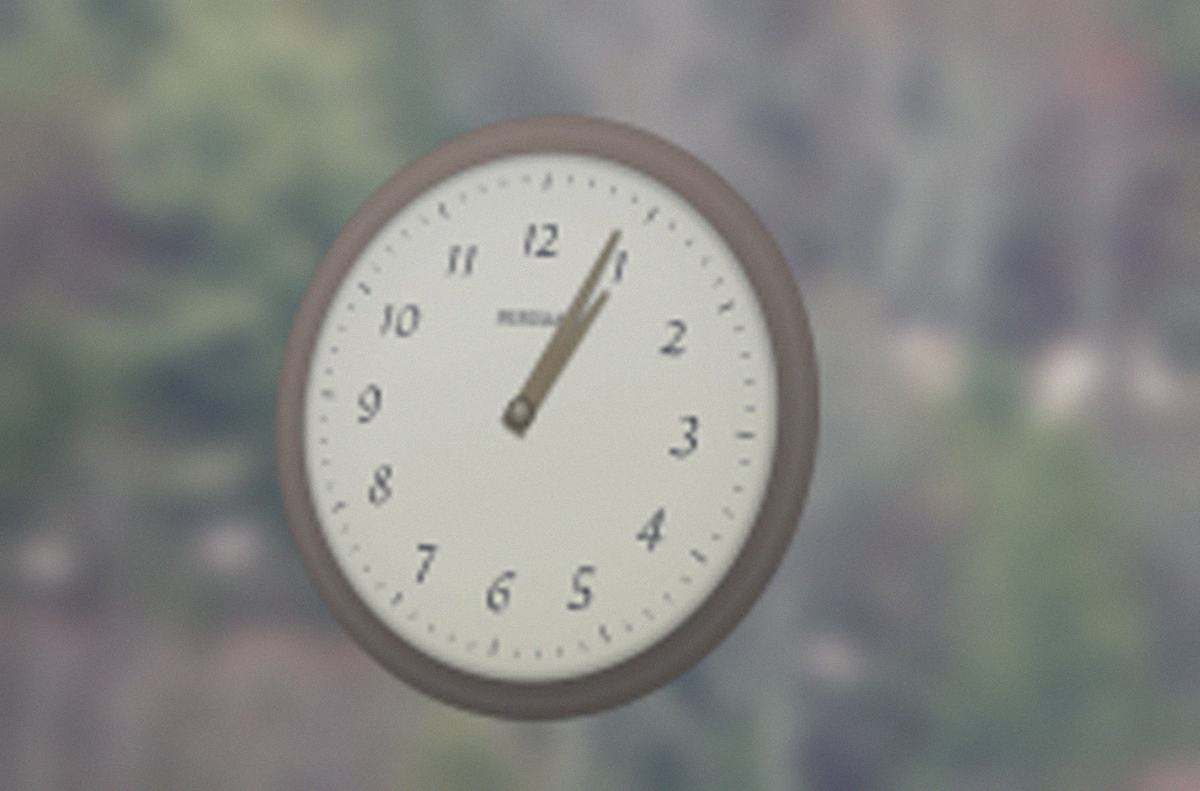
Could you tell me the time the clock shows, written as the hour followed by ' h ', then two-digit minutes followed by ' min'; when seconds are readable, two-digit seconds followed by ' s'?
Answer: 1 h 04 min
